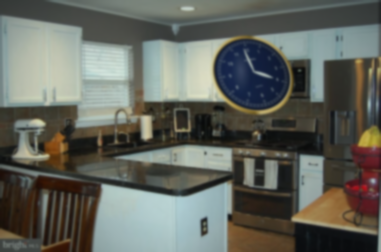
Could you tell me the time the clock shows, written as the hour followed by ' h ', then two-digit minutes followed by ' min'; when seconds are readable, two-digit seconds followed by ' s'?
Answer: 3 h 59 min
